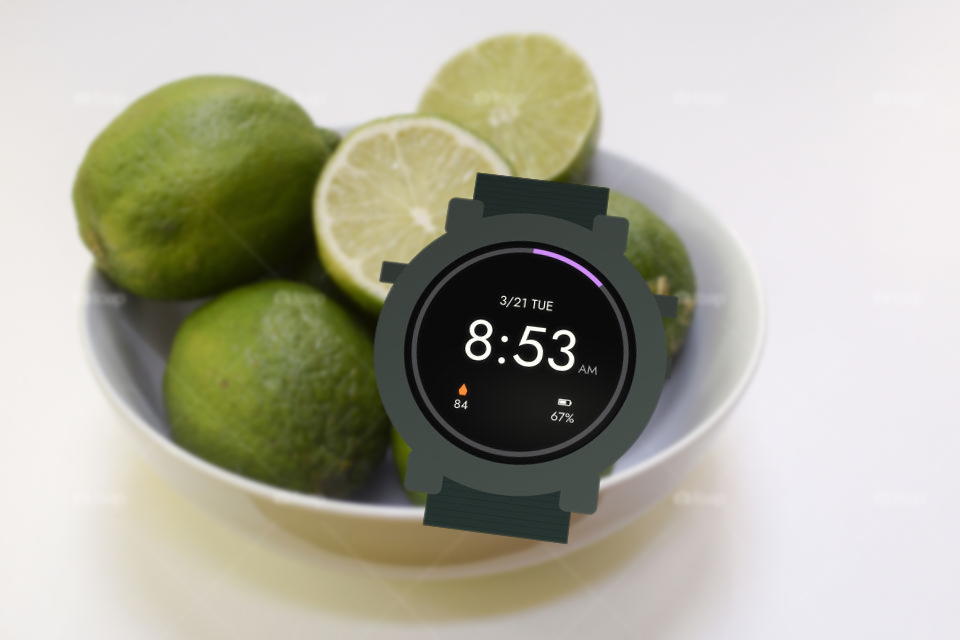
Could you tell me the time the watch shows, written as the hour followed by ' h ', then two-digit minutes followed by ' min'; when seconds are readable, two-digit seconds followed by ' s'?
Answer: 8 h 53 min
